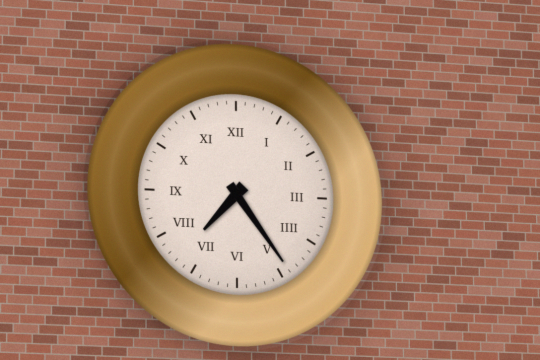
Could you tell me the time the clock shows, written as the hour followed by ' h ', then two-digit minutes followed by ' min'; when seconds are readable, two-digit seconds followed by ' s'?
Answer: 7 h 24 min
